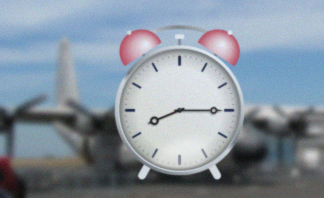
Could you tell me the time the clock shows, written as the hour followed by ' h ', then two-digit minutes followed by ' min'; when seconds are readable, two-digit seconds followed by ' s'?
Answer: 8 h 15 min
